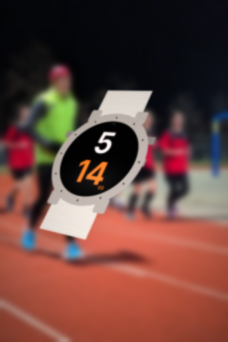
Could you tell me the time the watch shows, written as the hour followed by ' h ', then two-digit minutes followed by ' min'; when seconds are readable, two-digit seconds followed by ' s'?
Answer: 5 h 14 min
